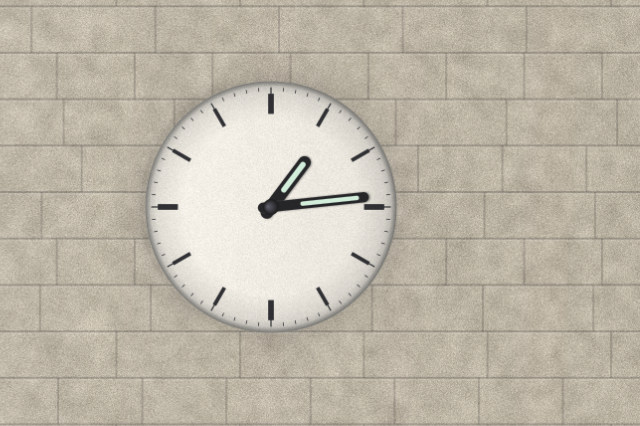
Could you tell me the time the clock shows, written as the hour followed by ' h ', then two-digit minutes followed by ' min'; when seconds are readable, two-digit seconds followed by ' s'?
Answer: 1 h 14 min
